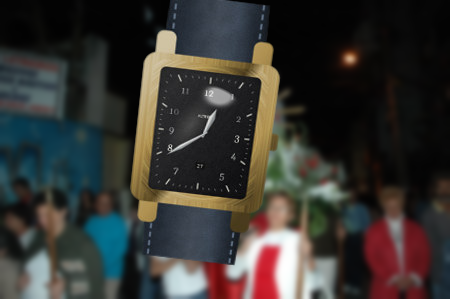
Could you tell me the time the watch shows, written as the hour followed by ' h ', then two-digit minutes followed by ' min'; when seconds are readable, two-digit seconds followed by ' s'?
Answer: 12 h 39 min
